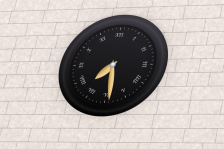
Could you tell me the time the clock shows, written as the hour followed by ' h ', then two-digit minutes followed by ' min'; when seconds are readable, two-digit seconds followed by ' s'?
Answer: 7 h 29 min
